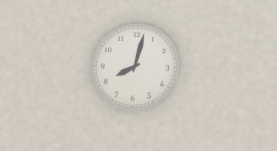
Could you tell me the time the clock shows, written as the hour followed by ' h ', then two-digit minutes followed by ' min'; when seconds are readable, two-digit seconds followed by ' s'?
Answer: 8 h 02 min
